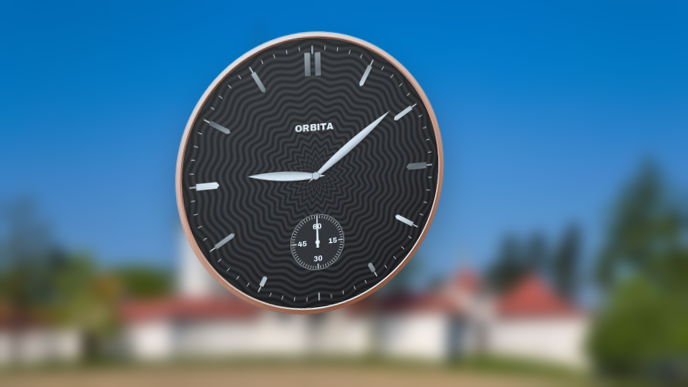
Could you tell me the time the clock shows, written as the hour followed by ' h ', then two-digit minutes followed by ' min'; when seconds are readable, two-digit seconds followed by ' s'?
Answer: 9 h 09 min
